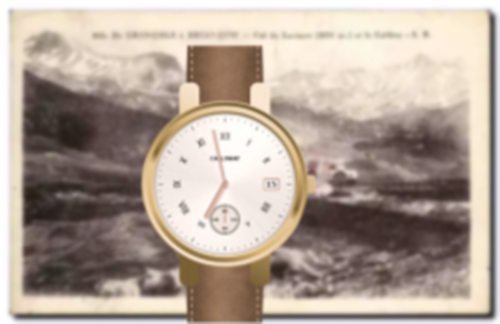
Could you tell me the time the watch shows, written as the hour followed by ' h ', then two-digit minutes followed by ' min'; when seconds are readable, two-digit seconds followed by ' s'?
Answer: 6 h 58 min
